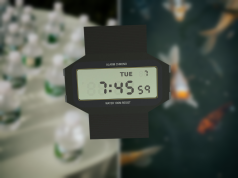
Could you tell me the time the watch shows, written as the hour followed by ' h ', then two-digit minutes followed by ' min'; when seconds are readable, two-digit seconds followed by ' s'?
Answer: 7 h 45 min 59 s
